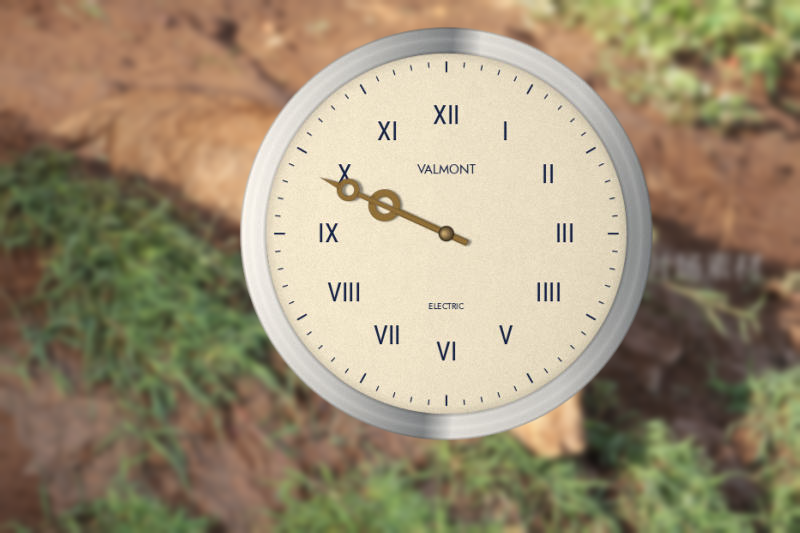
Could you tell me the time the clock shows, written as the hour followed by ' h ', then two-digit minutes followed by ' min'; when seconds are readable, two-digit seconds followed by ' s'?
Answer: 9 h 49 min
